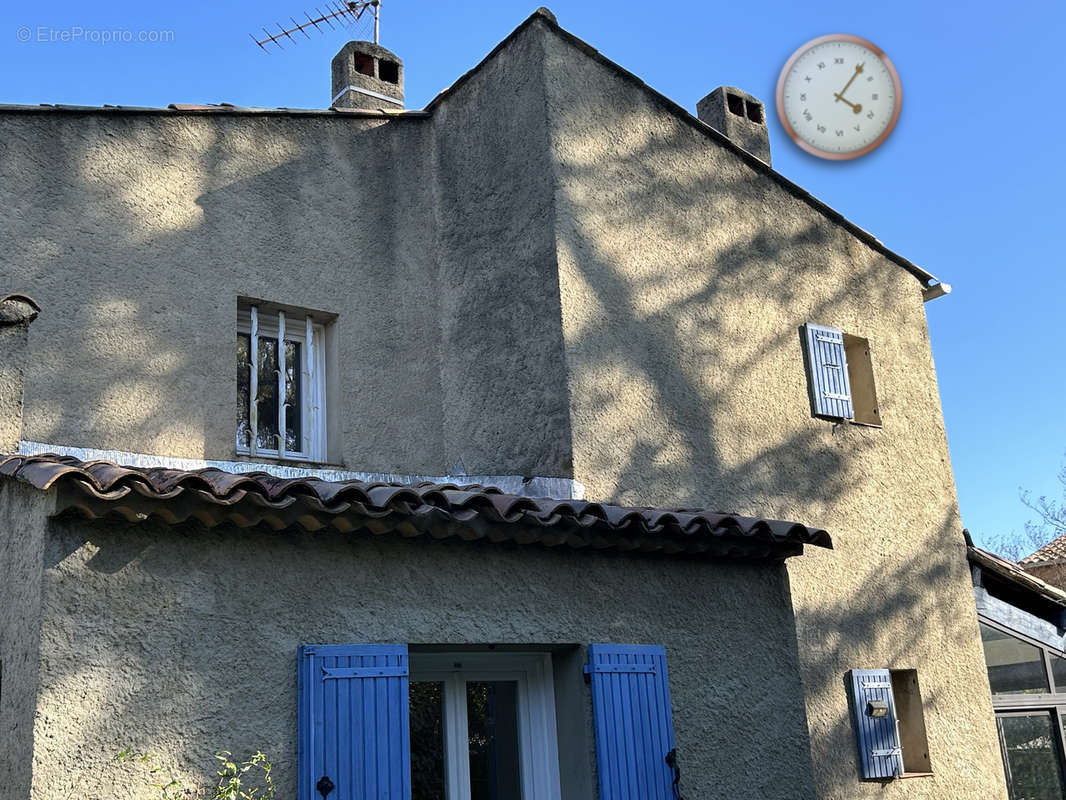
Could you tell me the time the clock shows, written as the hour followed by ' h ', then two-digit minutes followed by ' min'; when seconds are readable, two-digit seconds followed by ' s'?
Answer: 4 h 06 min
